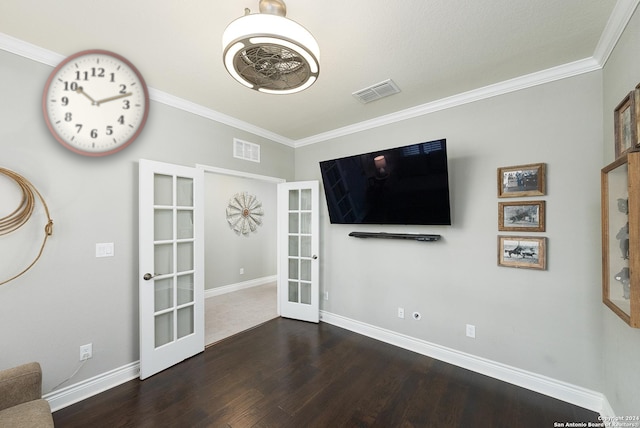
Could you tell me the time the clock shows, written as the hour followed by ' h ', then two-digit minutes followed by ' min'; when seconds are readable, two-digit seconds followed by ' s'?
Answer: 10 h 12 min
